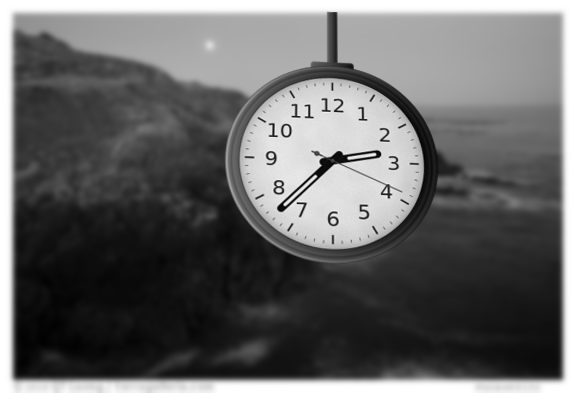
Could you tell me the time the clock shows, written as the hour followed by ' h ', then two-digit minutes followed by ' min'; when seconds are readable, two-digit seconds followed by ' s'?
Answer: 2 h 37 min 19 s
